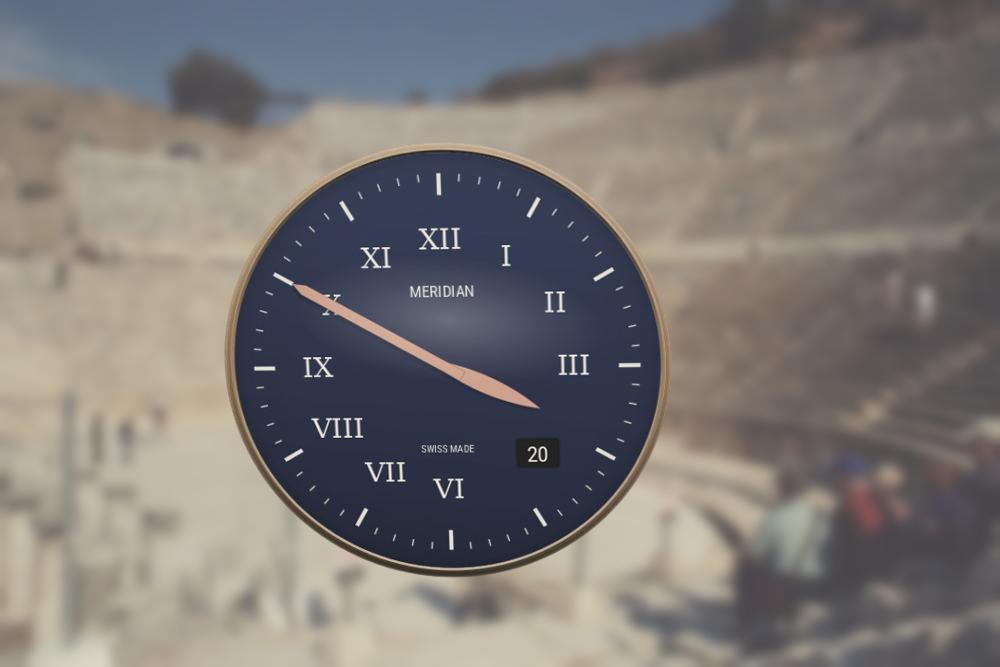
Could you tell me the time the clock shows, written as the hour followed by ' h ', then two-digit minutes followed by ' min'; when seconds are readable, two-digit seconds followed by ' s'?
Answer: 3 h 50 min
